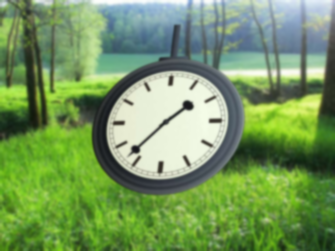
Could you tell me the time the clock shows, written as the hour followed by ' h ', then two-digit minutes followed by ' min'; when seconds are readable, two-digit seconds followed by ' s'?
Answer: 1 h 37 min
